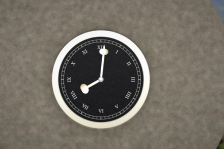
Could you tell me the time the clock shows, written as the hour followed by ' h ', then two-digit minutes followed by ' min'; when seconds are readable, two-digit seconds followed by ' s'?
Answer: 8 h 01 min
